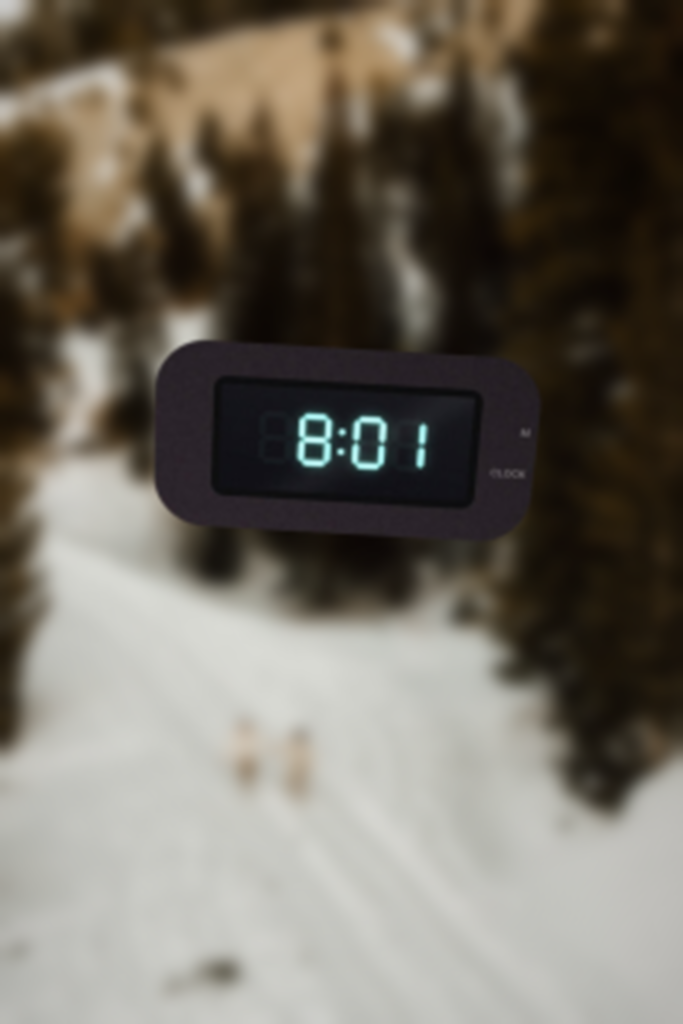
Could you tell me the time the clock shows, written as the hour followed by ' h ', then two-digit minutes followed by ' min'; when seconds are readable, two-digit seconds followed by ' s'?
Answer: 8 h 01 min
